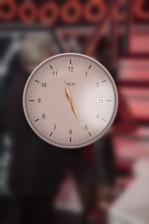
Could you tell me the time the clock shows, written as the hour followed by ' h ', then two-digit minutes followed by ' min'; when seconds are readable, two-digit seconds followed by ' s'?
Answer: 11 h 26 min
